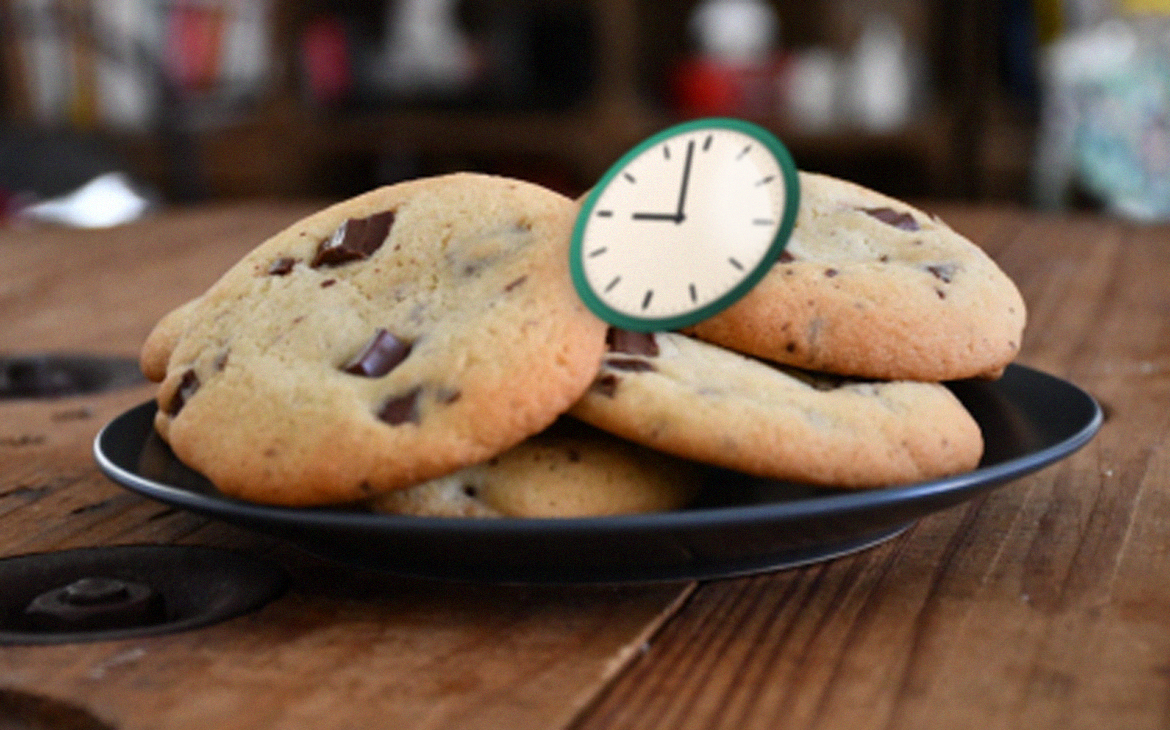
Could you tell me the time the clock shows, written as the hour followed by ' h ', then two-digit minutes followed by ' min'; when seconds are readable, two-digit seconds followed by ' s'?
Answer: 8 h 58 min
